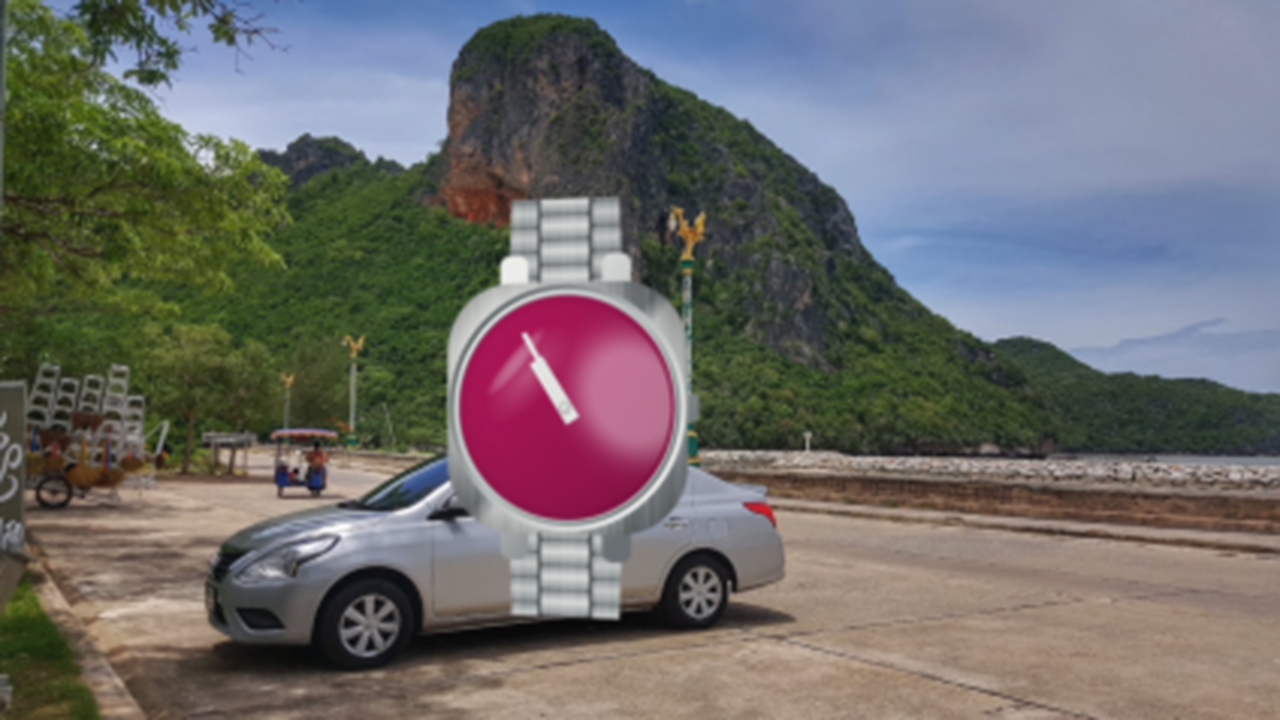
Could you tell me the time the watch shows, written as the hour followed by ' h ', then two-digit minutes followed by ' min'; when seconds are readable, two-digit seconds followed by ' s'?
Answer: 10 h 55 min
